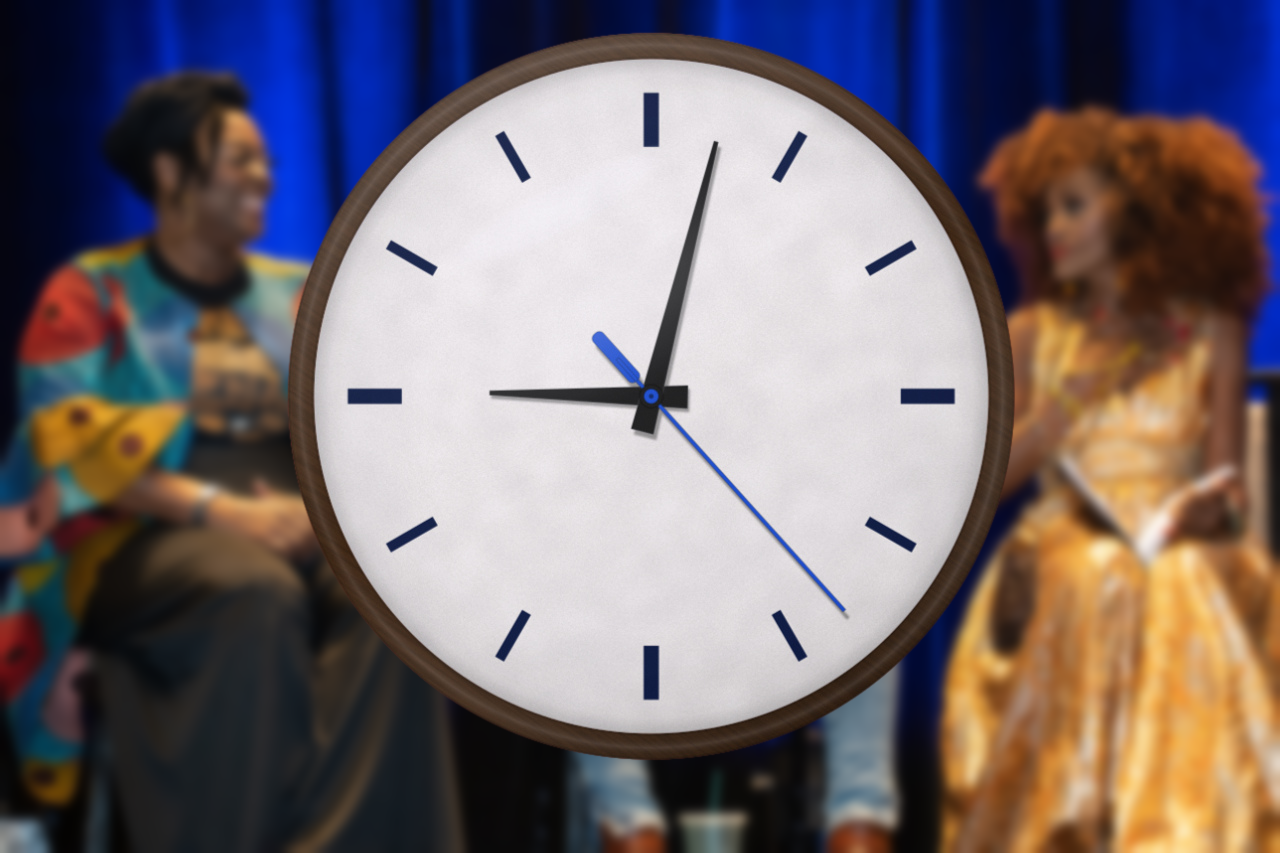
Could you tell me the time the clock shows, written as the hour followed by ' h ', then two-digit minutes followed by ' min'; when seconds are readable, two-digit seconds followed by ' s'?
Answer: 9 h 02 min 23 s
